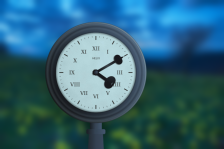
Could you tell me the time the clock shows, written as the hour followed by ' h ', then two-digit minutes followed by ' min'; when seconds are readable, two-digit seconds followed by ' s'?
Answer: 4 h 10 min
